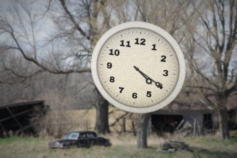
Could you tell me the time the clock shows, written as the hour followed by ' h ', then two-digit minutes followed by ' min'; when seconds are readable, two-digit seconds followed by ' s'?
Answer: 4 h 20 min
